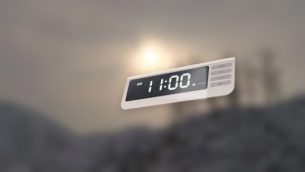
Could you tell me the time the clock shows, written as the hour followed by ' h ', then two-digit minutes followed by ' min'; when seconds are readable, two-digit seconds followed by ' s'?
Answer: 11 h 00 min
